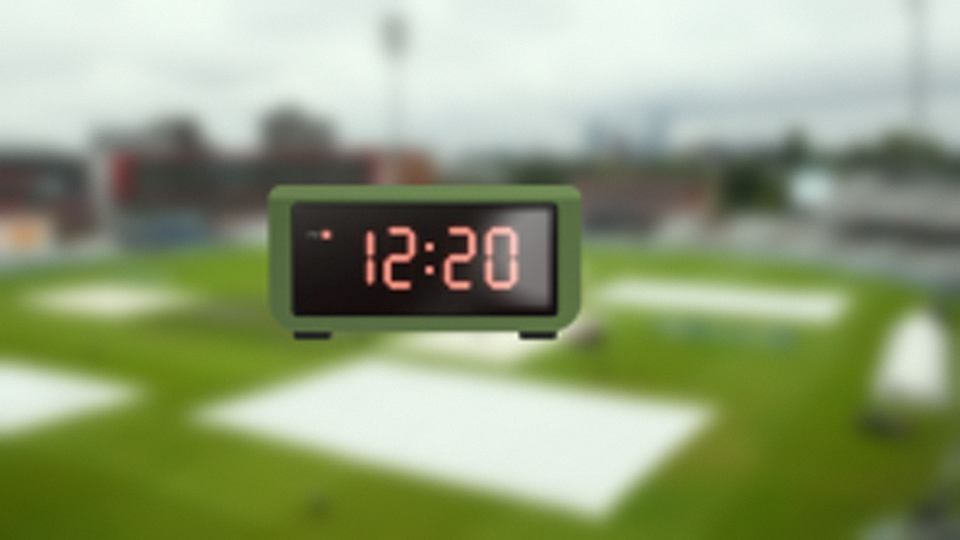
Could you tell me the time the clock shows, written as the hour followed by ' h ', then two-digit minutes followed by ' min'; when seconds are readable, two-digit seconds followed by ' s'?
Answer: 12 h 20 min
